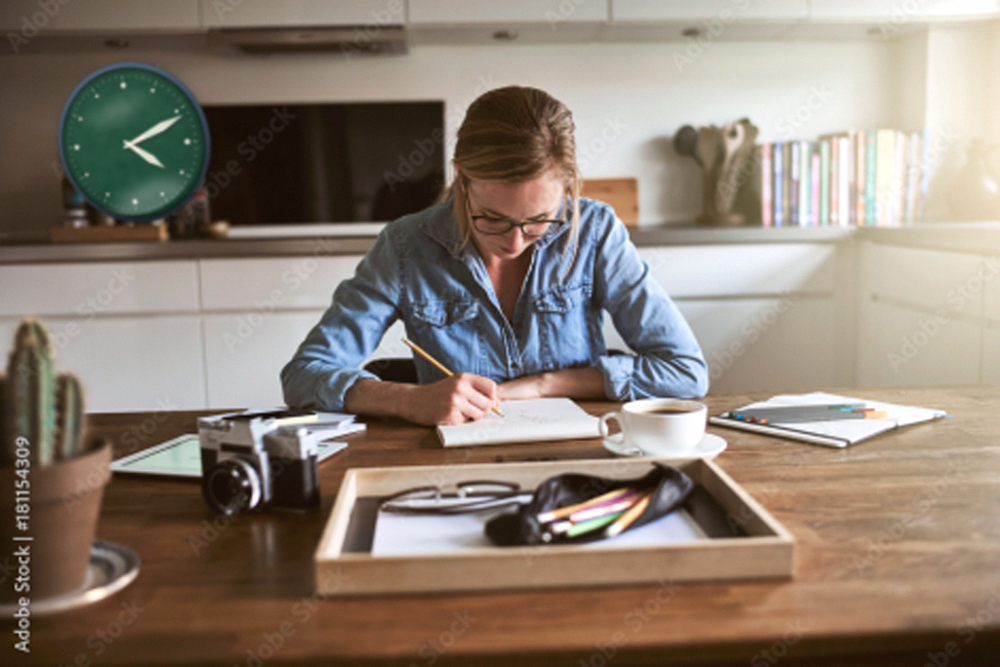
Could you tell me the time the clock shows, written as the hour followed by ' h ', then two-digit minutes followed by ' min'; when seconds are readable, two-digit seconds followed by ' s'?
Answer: 4 h 11 min
